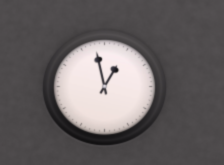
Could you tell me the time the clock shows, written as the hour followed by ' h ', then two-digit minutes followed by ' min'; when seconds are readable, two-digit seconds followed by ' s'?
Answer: 12 h 58 min
